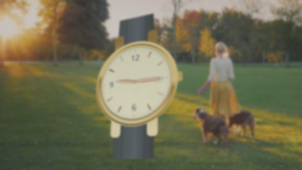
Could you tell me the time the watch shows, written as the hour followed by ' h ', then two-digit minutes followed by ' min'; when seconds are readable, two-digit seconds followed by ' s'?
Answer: 9 h 15 min
